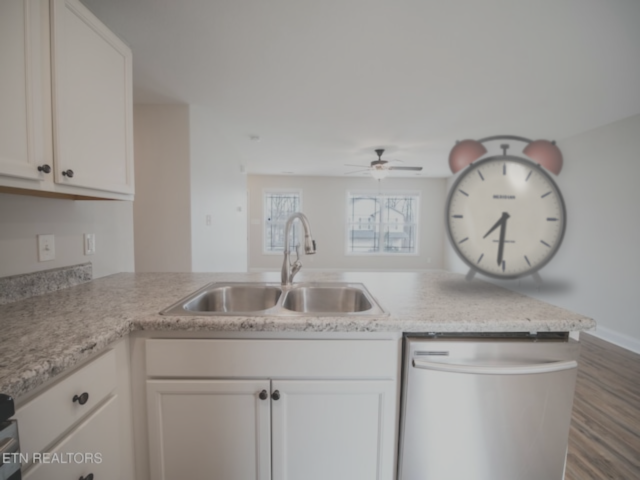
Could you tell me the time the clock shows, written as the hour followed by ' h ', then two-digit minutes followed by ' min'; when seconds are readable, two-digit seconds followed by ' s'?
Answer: 7 h 31 min
